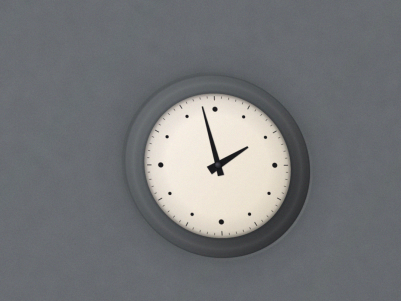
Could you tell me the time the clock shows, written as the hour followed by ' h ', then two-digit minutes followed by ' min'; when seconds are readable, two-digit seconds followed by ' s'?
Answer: 1 h 58 min
